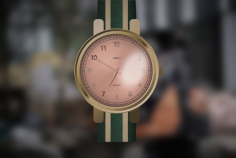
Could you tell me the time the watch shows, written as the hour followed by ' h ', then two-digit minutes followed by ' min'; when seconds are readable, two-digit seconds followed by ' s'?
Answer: 6 h 50 min
